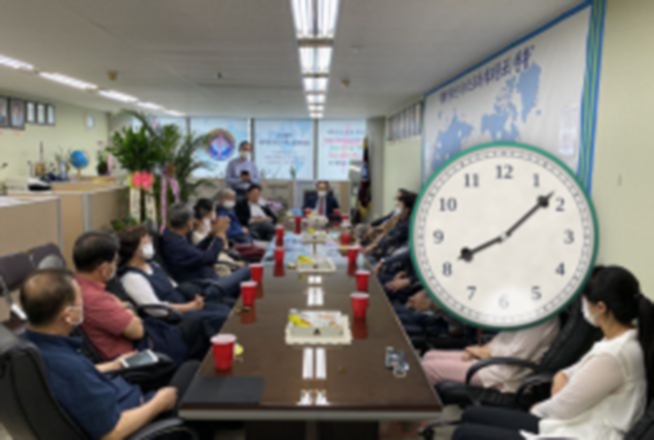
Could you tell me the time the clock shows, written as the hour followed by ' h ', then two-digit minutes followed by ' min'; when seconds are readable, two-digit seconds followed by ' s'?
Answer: 8 h 08 min
